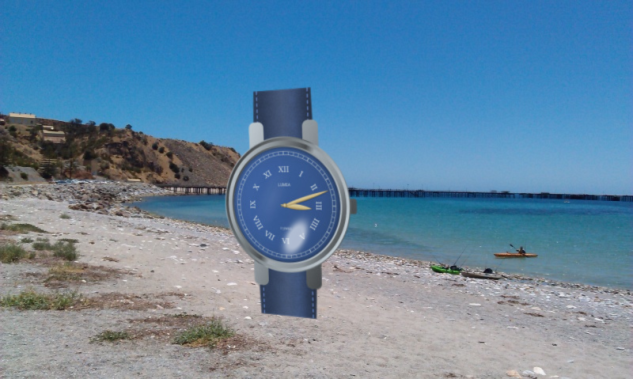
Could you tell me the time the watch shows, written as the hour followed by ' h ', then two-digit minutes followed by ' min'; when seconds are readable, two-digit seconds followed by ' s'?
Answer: 3 h 12 min
